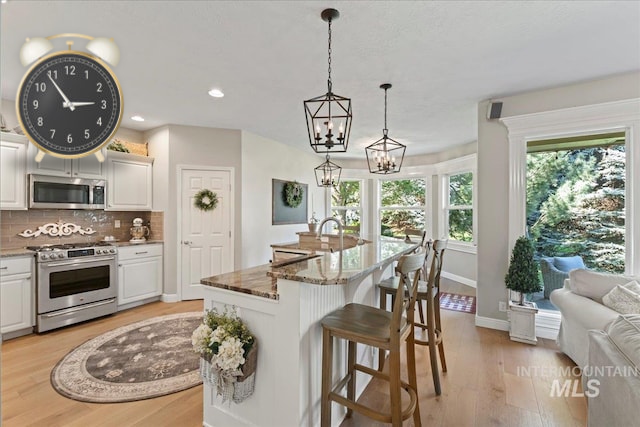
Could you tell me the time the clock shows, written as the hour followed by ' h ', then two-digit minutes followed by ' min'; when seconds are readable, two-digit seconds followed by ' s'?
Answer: 2 h 54 min
